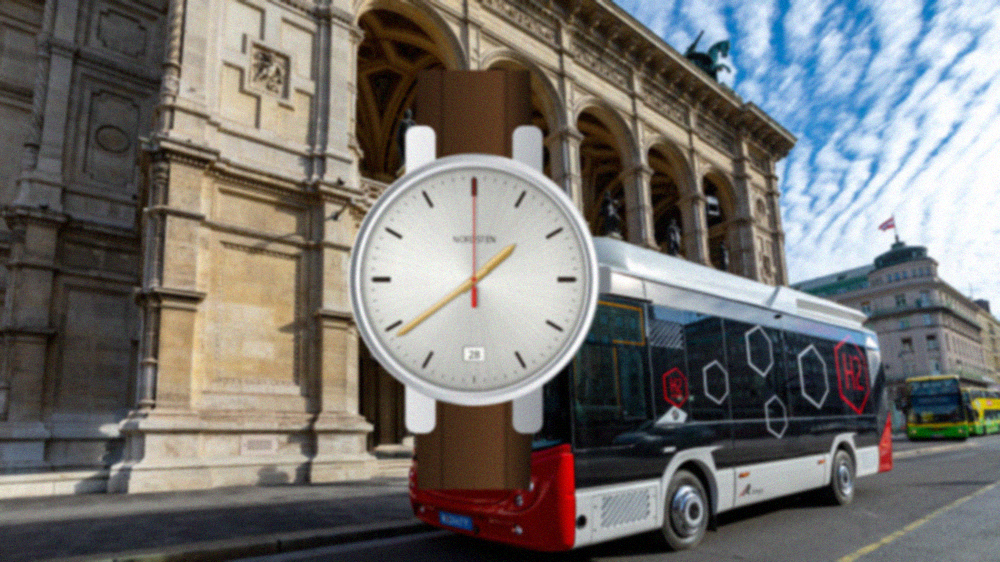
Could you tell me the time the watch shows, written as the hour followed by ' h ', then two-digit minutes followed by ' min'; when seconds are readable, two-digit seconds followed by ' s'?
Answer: 1 h 39 min 00 s
